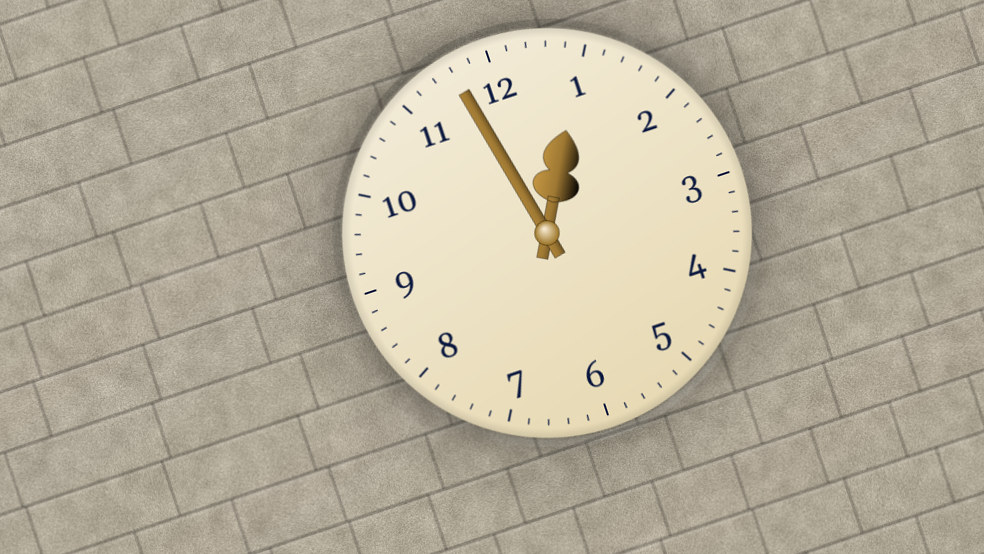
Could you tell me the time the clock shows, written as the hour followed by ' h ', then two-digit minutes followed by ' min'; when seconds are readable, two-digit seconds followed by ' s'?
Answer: 12 h 58 min
